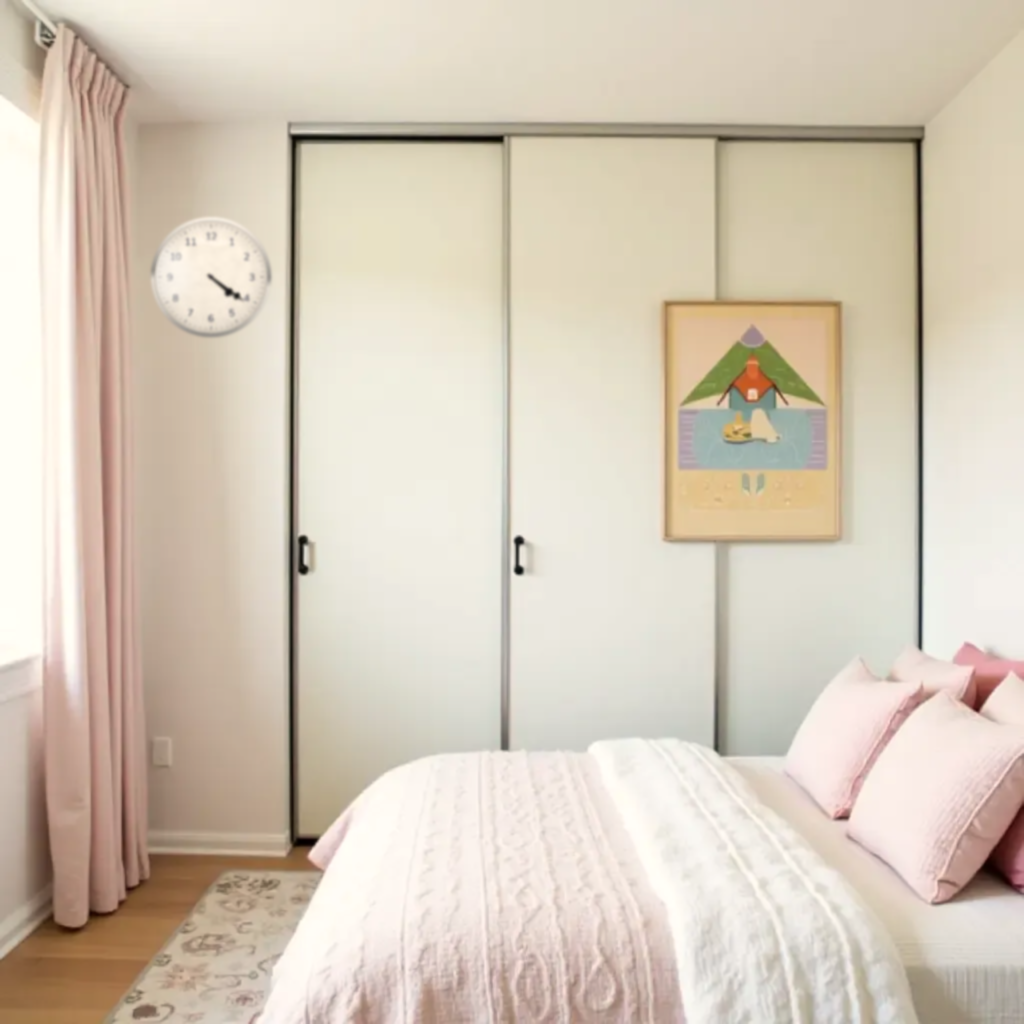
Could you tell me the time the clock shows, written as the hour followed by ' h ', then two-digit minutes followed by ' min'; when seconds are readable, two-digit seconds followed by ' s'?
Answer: 4 h 21 min
